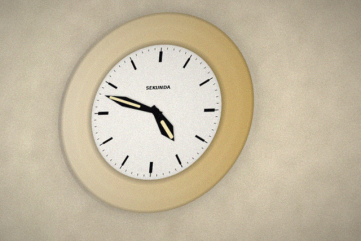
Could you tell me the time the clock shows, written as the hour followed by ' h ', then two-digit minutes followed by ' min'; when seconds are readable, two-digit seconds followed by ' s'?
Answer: 4 h 48 min
